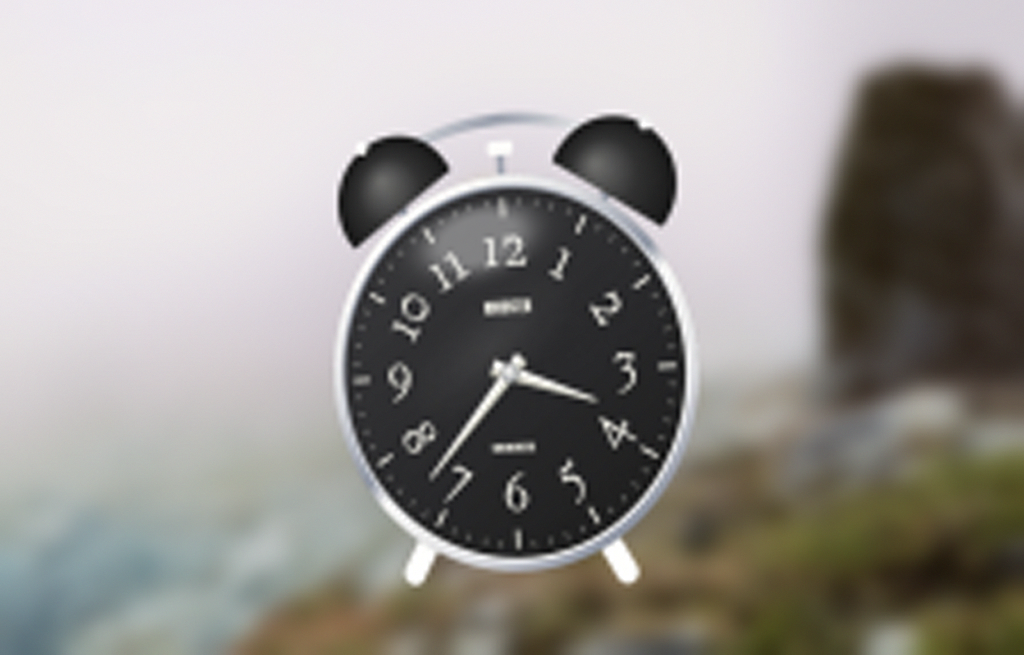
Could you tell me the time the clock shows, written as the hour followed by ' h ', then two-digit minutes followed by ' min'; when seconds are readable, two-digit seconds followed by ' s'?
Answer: 3 h 37 min
